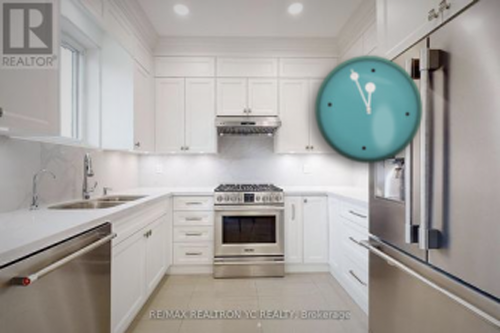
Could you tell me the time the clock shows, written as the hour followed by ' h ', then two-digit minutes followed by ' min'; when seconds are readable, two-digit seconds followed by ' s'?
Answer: 11 h 55 min
